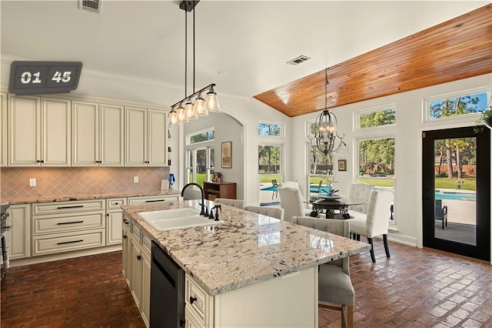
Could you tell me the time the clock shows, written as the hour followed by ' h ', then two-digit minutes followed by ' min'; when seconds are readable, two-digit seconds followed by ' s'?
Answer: 1 h 45 min
